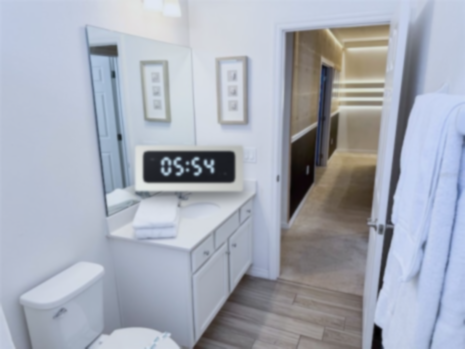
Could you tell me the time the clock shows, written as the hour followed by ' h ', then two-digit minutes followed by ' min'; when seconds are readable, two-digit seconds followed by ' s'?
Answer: 5 h 54 min
